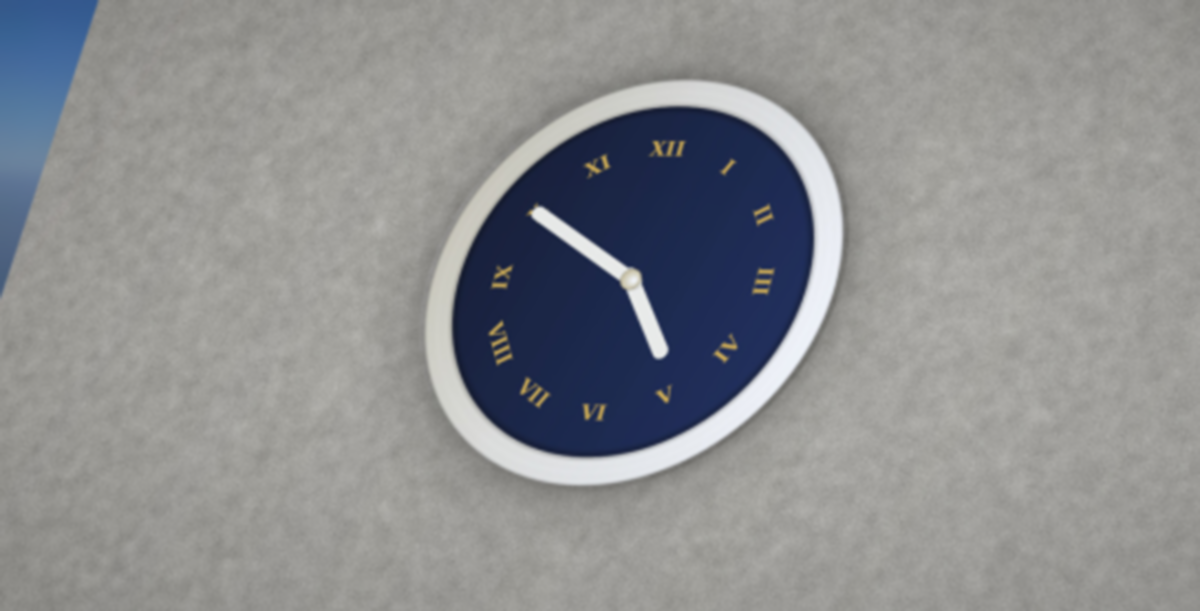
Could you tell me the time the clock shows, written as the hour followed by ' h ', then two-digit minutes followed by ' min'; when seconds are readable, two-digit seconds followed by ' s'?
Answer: 4 h 50 min
